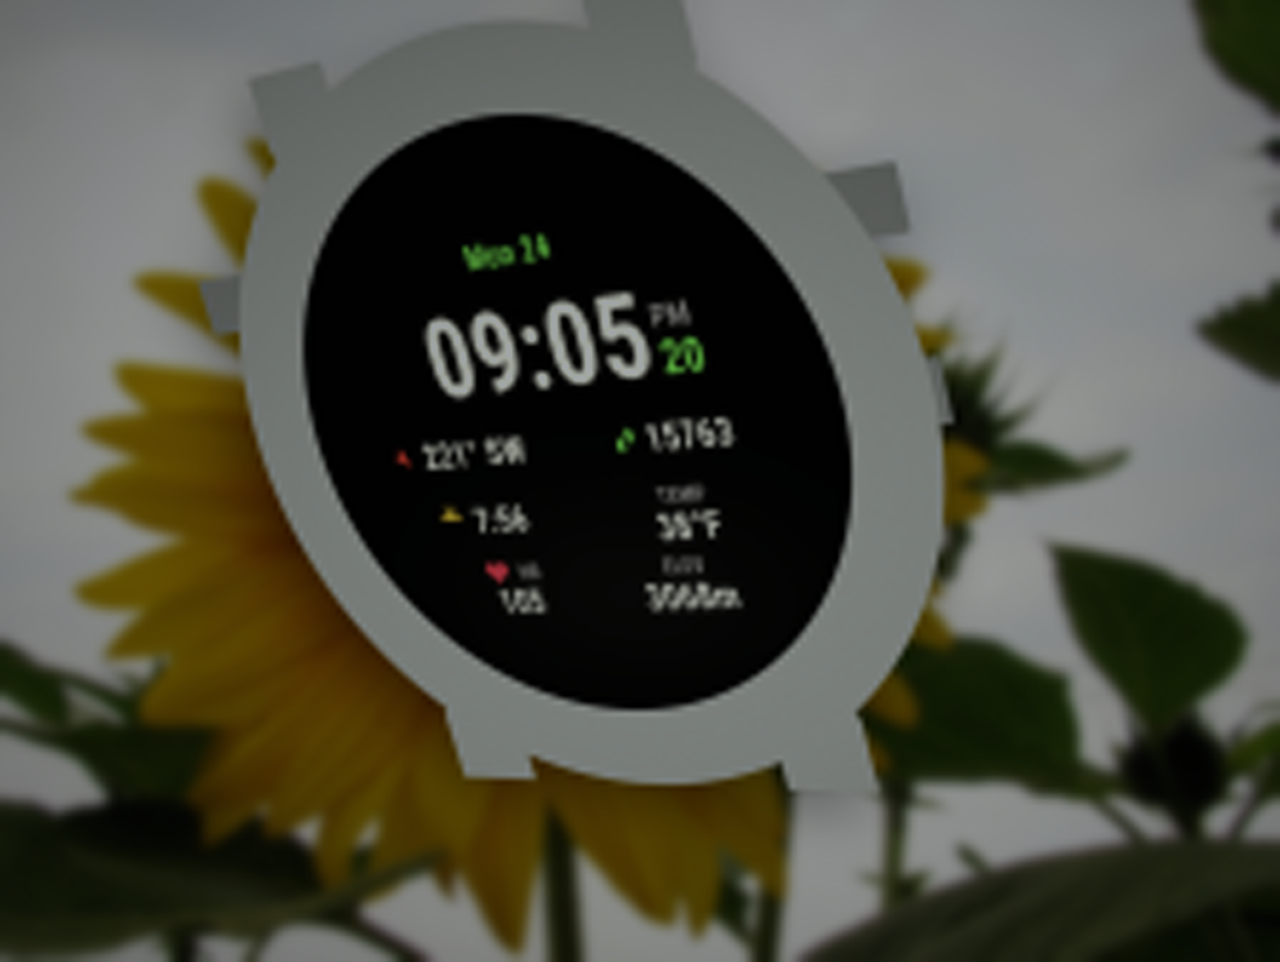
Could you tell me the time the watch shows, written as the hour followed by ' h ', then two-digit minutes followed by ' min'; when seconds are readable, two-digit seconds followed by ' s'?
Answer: 9 h 05 min 20 s
